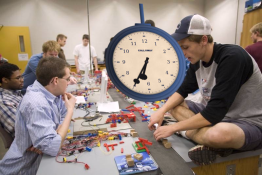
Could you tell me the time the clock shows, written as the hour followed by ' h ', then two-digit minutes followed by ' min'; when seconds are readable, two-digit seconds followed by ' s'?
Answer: 6 h 35 min
